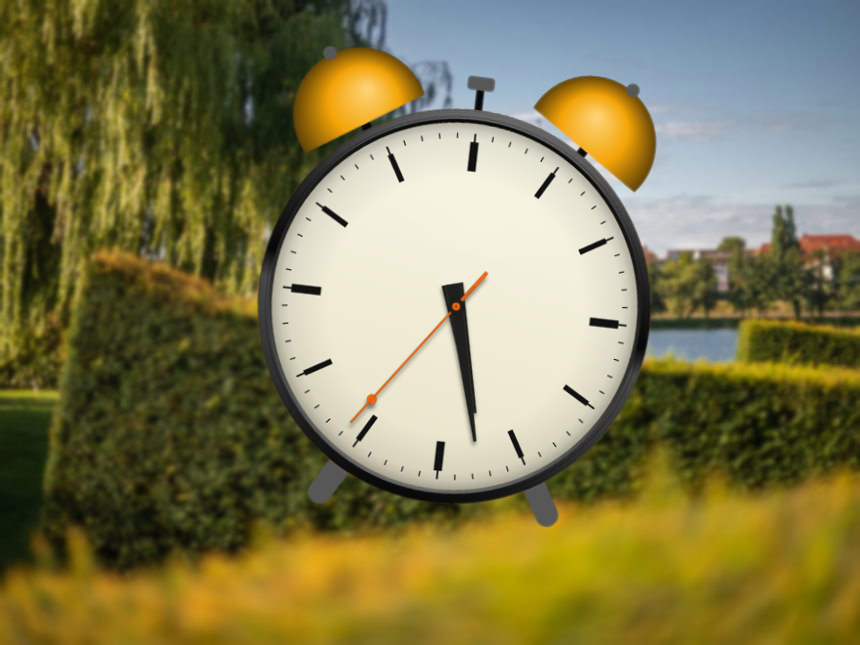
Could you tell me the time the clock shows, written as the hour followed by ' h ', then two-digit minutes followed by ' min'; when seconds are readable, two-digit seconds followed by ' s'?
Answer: 5 h 27 min 36 s
